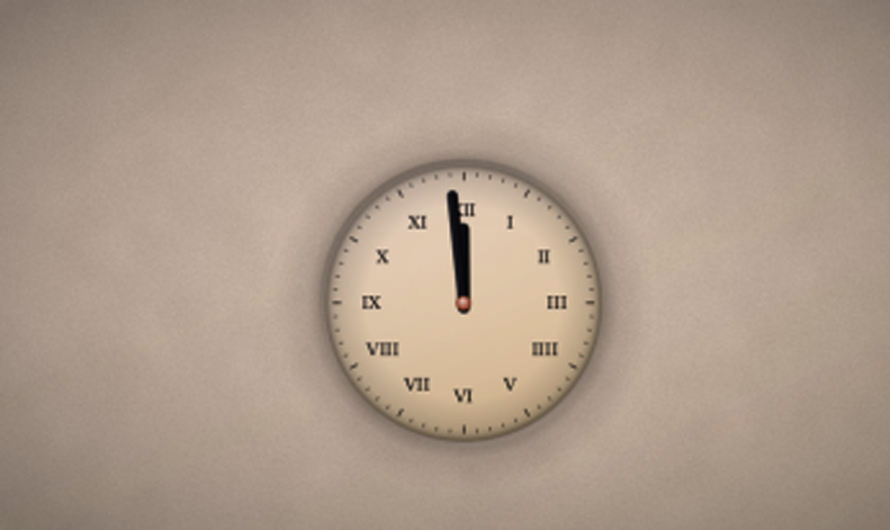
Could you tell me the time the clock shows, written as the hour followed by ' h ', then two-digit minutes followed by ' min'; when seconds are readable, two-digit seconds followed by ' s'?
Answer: 11 h 59 min
